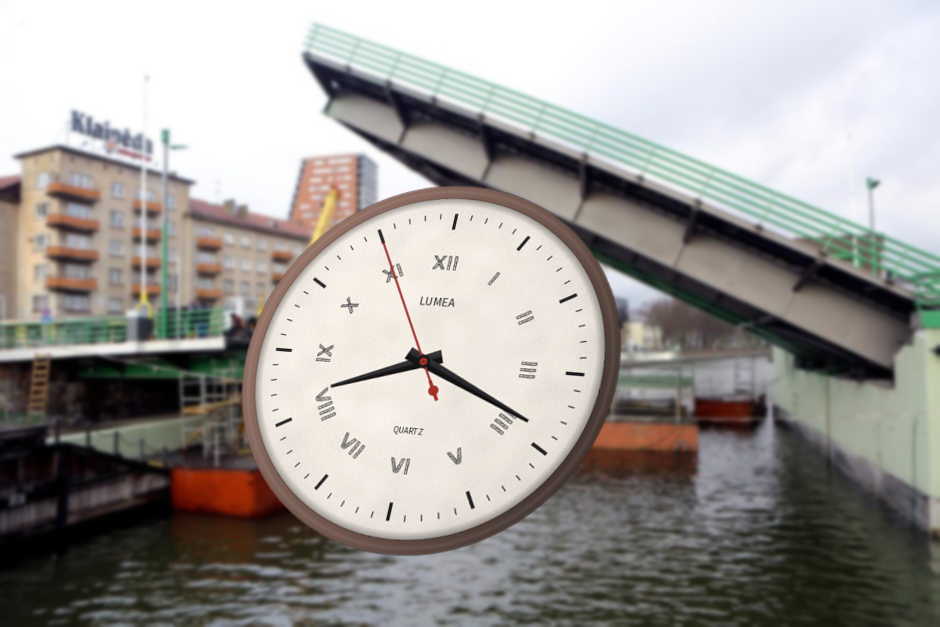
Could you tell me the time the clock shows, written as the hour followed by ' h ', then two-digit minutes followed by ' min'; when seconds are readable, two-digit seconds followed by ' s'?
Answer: 8 h 18 min 55 s
